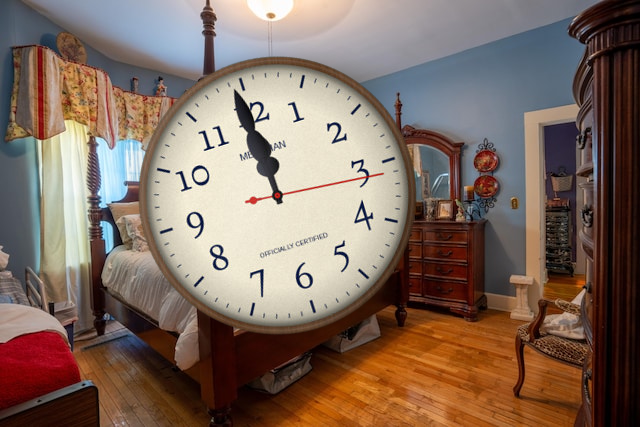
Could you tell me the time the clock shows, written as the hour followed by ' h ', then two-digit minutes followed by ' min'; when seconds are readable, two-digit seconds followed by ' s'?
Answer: 11 h 59 min 16 s
